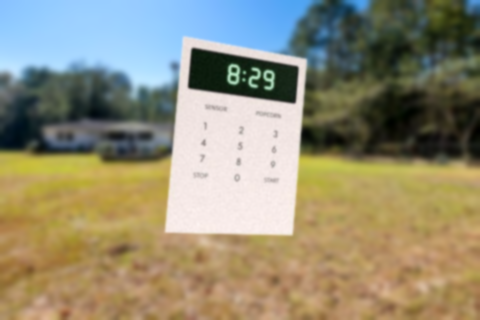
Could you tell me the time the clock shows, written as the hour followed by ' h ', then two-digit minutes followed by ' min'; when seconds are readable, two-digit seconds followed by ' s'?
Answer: 8 h 29 min
